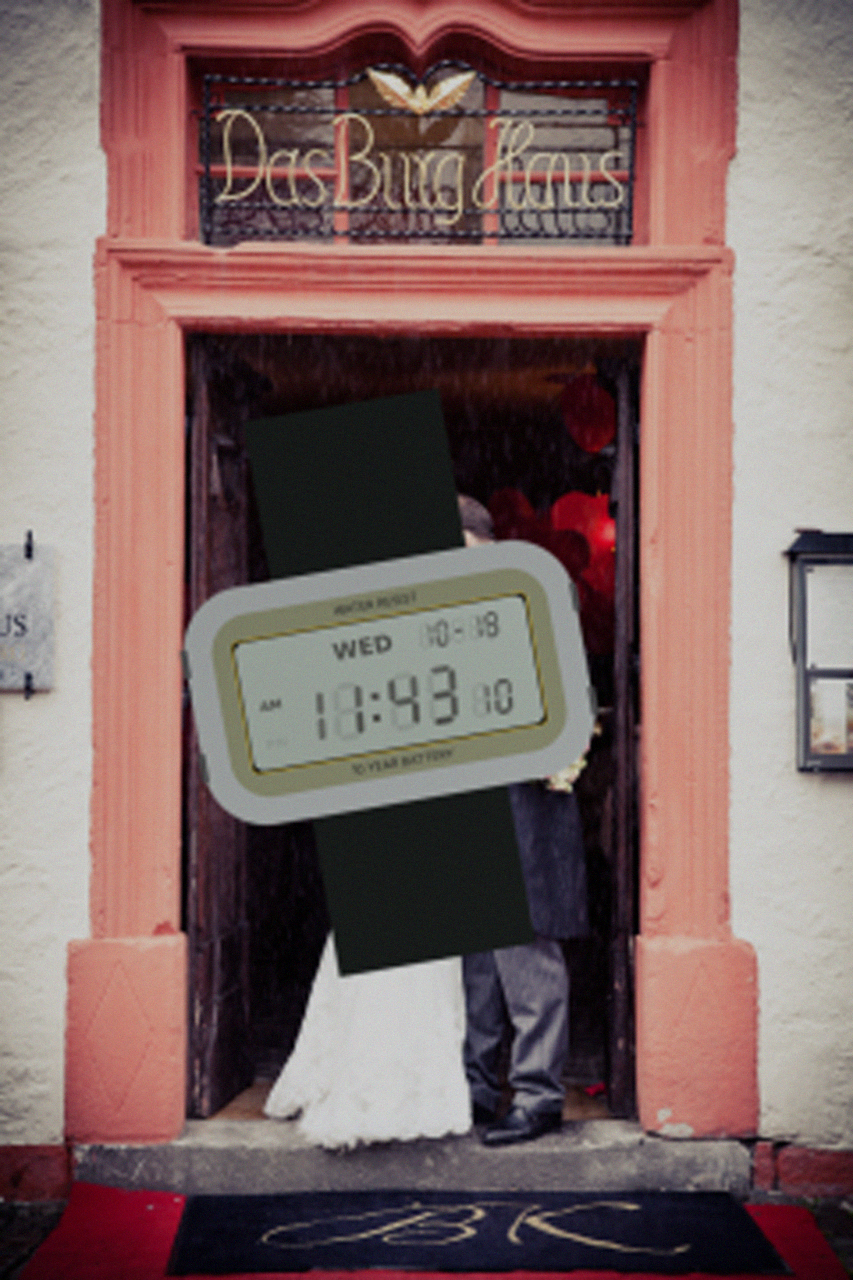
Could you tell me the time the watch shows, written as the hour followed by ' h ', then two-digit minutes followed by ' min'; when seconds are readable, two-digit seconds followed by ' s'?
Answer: 11 h 43 min 10 s
